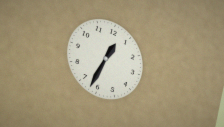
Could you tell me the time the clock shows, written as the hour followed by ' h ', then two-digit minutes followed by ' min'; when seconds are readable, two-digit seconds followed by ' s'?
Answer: 12 h 32 min
